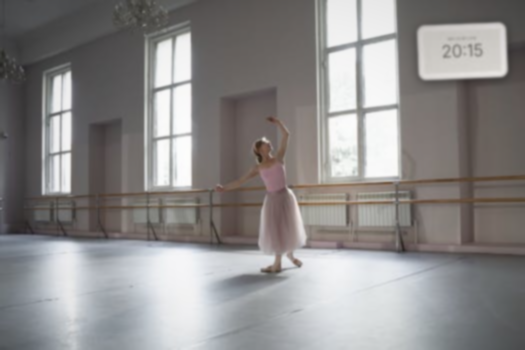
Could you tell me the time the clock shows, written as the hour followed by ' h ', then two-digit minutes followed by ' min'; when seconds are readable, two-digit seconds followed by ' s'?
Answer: 20 h 15 min
